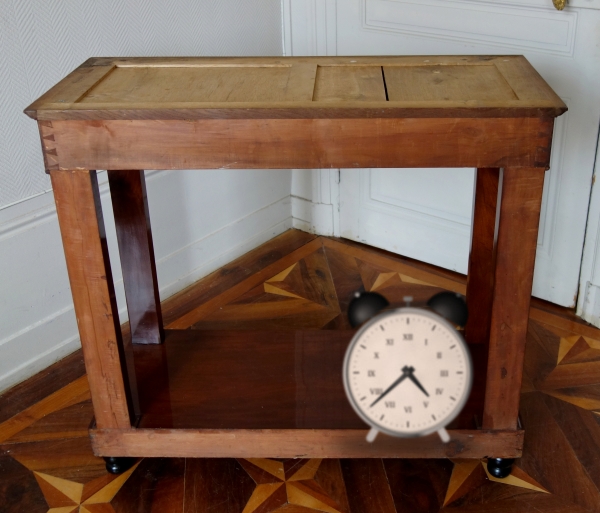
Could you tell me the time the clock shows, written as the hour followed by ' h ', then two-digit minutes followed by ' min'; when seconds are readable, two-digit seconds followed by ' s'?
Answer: 4 h 38 min
